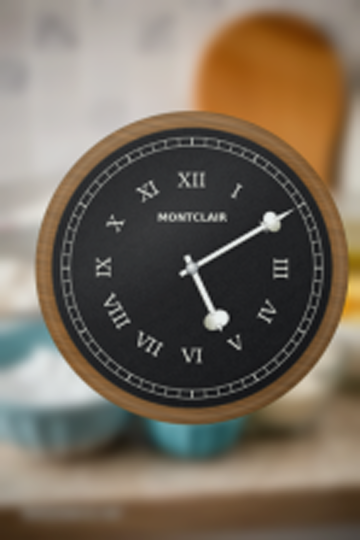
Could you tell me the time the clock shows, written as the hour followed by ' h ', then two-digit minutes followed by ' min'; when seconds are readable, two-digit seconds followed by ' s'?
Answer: 5 h 10 min
